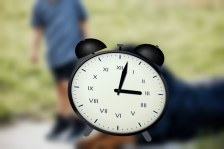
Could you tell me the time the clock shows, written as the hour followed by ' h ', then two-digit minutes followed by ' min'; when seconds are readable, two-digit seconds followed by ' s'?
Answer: 3 h 02 min
